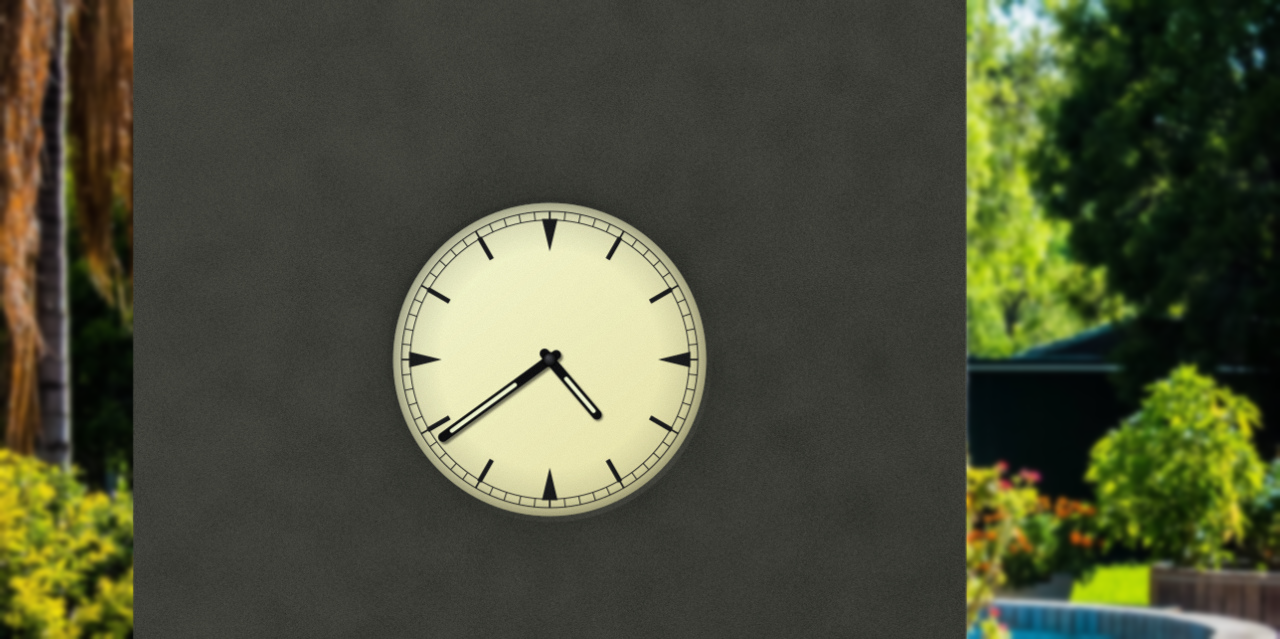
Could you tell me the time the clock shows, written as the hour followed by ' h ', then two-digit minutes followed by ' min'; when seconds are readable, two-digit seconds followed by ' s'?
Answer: 4 h 39 min
